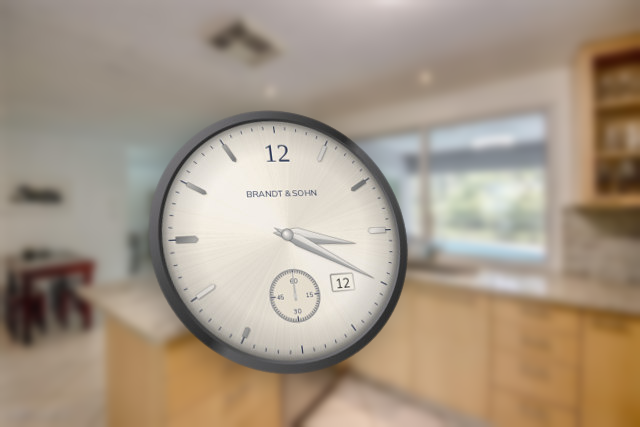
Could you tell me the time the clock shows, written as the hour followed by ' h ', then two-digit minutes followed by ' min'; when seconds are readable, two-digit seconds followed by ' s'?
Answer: 3 h 20 min
